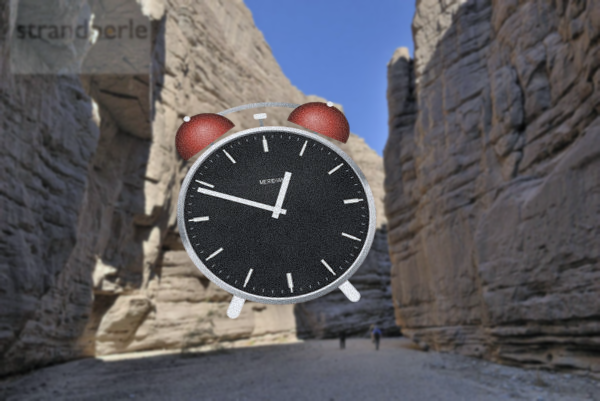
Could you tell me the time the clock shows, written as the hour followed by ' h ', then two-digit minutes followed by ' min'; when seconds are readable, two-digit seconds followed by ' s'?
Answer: 12 h 49 min
